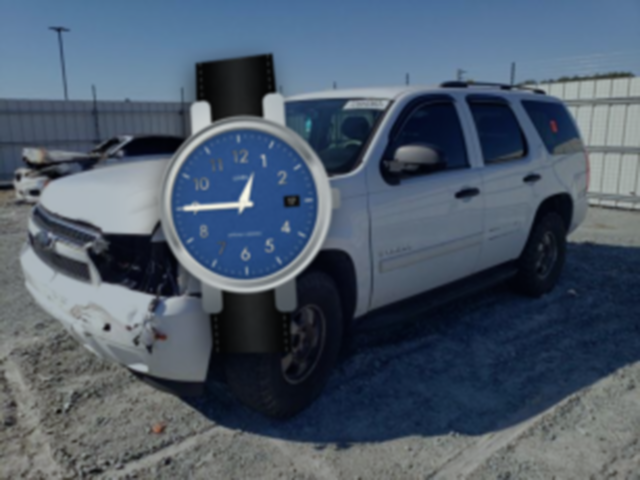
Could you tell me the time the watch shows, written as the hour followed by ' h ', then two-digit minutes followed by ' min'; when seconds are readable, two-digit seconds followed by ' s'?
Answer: 12 h 45 min
